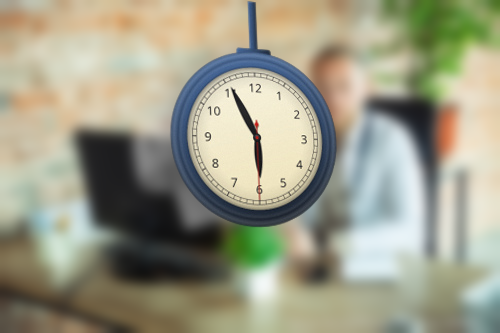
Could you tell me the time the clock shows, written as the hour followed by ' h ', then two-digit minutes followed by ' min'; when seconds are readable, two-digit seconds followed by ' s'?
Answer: 5 h 55 min 30 s
